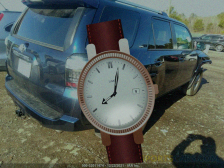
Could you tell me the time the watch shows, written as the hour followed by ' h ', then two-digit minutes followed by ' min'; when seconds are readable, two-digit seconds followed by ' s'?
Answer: 8 h 03 min
